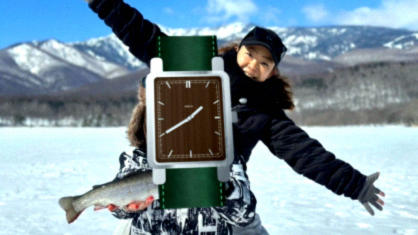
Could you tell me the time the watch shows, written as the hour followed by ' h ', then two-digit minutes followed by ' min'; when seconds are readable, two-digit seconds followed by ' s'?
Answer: 1 h 40 min
